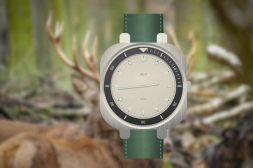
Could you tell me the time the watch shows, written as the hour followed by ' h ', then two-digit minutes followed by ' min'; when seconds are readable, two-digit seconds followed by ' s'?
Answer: 2 h 44 min
